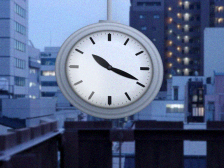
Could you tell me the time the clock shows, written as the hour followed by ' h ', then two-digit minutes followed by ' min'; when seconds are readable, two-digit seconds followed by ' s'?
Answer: 10 h 19 min
